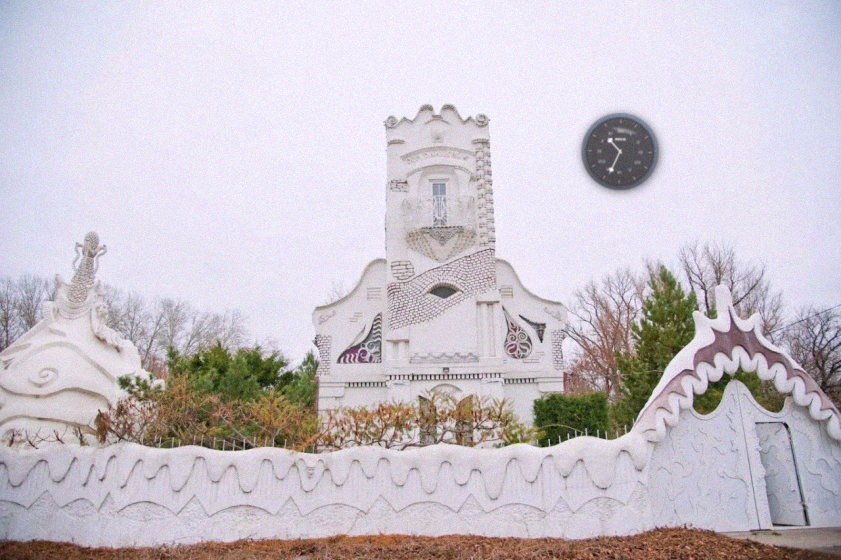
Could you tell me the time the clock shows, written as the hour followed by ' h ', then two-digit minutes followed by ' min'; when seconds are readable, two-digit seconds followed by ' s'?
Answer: 10 h 34 min
